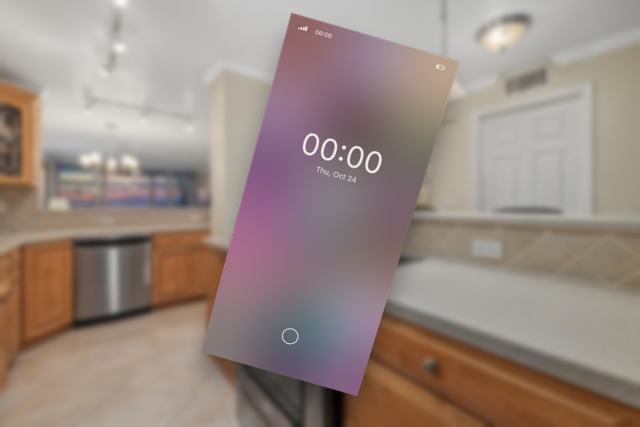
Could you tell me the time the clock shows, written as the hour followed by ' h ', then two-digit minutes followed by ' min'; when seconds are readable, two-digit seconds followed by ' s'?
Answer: 0 h 00 min
